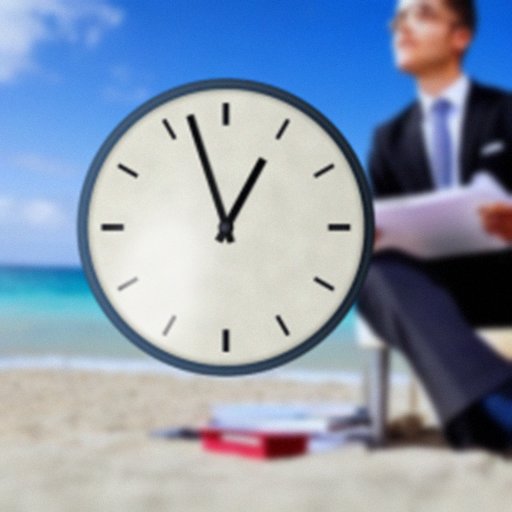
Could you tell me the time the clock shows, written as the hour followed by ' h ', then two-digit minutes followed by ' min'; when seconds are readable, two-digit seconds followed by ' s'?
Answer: 12 h 57 min
